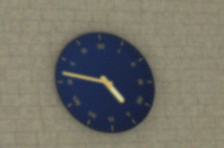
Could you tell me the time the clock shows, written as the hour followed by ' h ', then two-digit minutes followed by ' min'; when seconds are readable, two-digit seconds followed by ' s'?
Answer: 4 h 47 min
